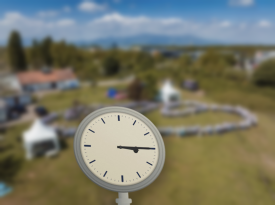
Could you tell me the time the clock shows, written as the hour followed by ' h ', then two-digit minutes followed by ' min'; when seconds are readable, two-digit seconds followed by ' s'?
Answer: 3 h 15 min
